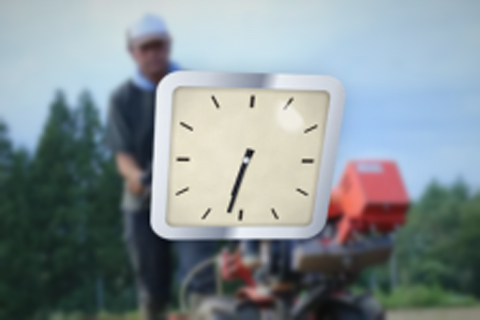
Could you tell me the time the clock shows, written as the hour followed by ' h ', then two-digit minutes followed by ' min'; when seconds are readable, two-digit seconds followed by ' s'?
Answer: 6 h 32 min
